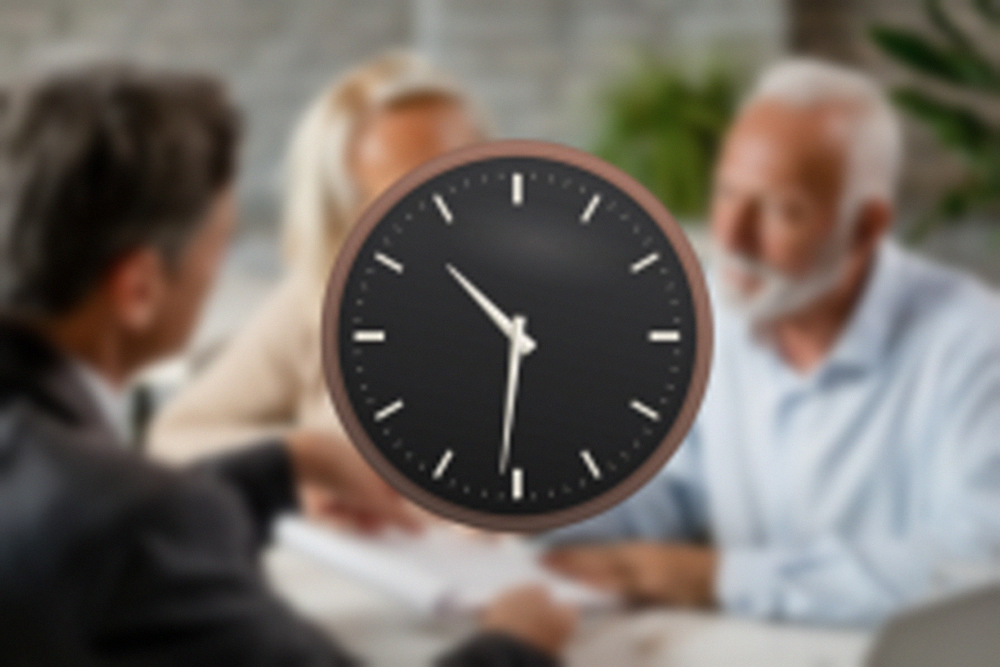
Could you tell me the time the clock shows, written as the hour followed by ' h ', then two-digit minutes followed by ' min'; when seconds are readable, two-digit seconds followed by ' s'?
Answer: 10 h 31 min
